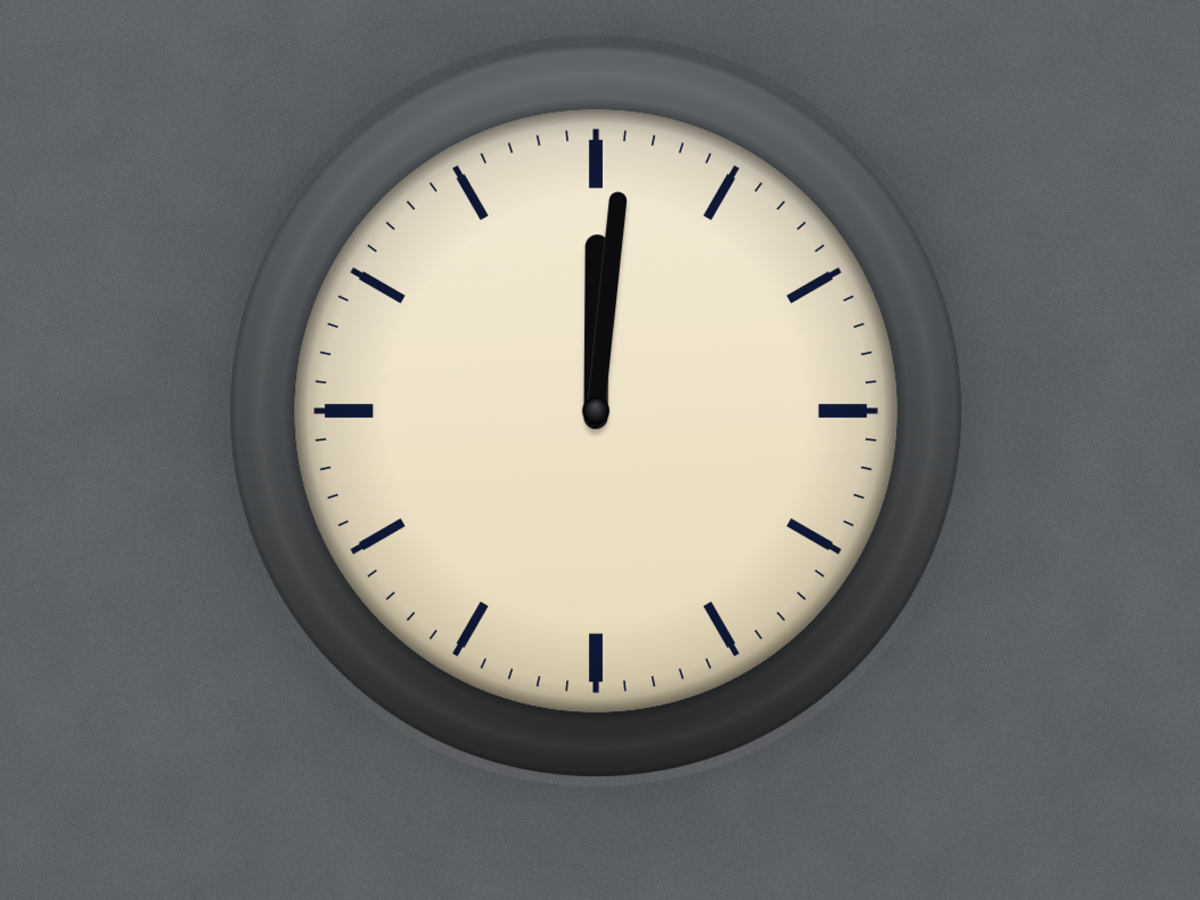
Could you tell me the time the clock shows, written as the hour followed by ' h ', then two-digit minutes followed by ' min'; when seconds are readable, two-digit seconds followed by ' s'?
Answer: 12 h 01 min
